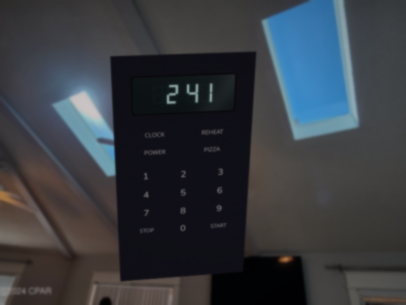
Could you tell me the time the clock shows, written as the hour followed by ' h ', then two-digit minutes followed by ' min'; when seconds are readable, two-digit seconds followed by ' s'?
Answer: 2 h 41 min
